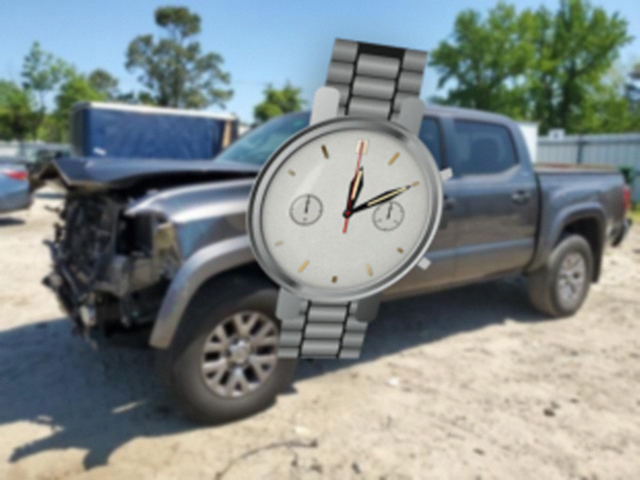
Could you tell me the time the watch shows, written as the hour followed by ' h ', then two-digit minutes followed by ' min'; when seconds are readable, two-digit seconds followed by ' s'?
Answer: 12 h 10 min
